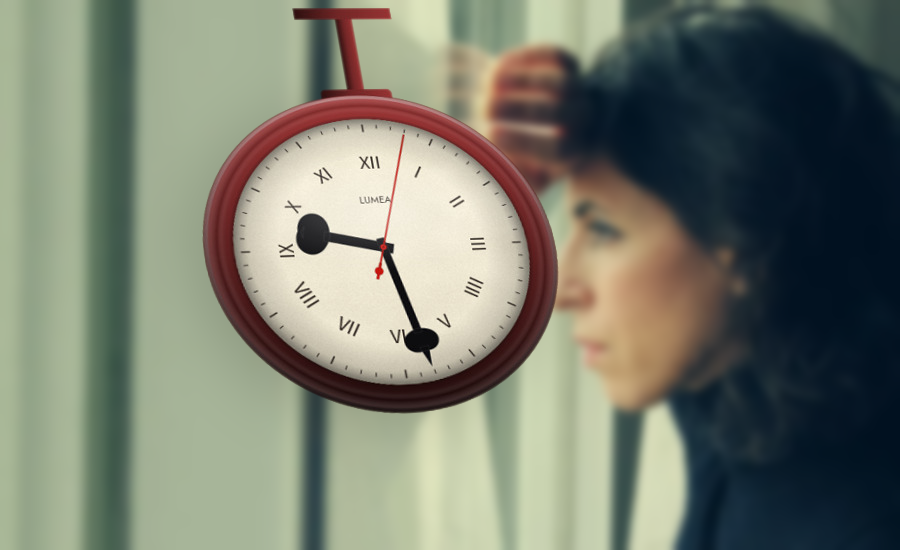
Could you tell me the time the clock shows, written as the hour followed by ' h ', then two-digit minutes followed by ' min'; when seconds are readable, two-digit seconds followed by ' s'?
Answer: 9 h 28 min 03 s
